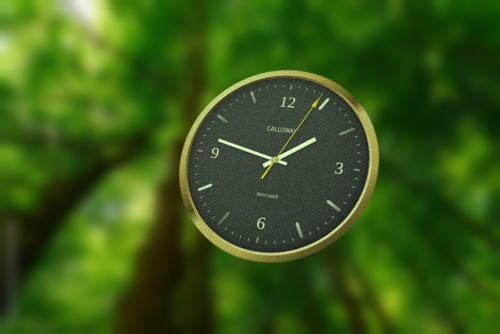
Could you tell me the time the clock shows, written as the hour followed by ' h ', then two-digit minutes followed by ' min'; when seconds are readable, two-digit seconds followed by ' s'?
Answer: 1 h 47 min 04 s
